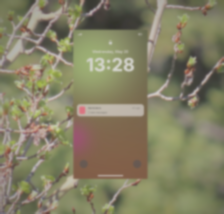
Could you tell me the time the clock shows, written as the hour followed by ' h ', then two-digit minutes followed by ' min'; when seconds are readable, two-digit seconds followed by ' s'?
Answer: 13 h 28 min
